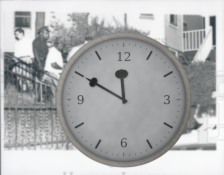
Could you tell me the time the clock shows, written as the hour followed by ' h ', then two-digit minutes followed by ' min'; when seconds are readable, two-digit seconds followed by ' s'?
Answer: 11 h 50 min
